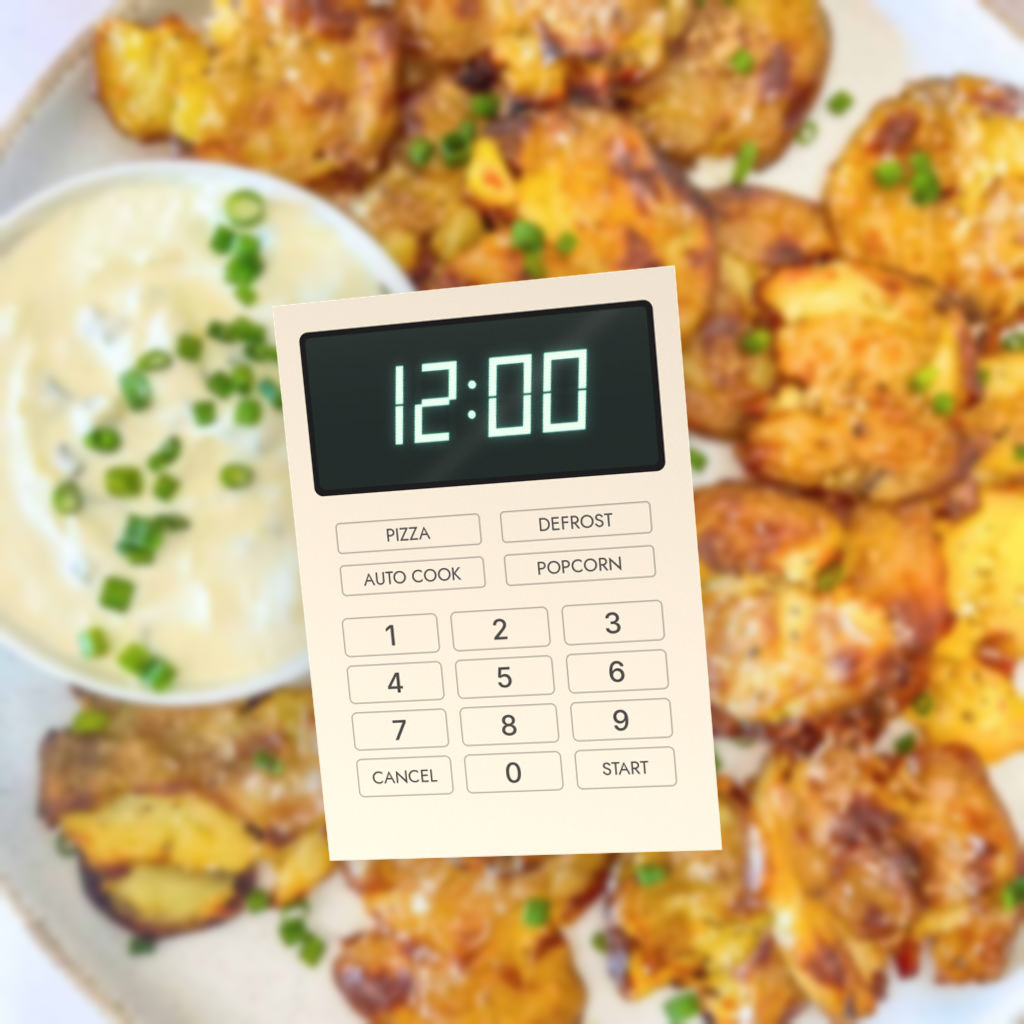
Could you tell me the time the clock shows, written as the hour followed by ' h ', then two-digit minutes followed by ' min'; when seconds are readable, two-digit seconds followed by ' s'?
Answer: 12 h 00 min
